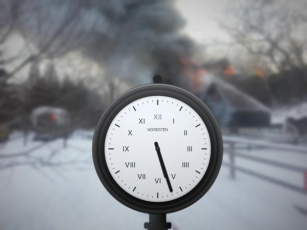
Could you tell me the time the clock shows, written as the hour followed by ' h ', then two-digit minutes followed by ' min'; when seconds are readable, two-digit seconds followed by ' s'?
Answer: 5 h 27 min
